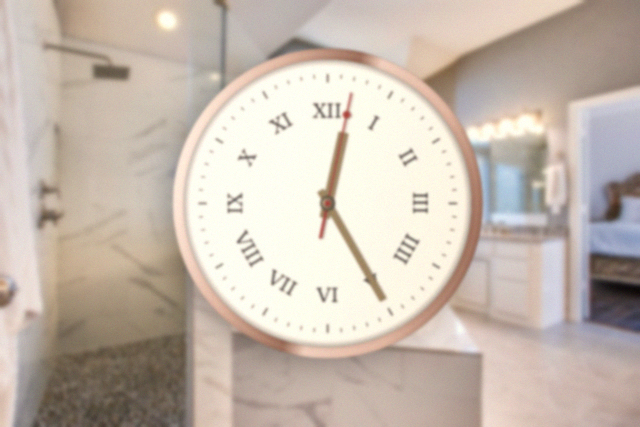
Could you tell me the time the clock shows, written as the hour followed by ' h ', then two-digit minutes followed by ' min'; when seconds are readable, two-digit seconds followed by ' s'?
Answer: 12 h 25 min 02 s
